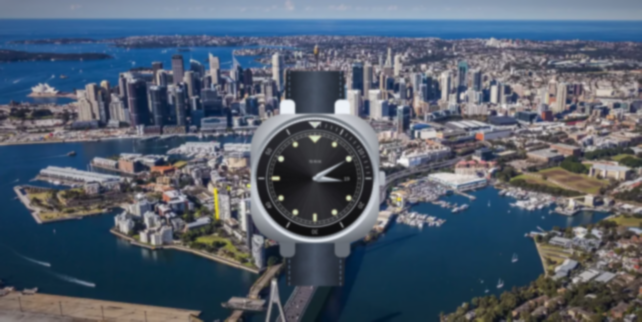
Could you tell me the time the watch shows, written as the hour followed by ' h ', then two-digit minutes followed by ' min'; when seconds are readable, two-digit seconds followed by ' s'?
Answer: 3 h 10 min
